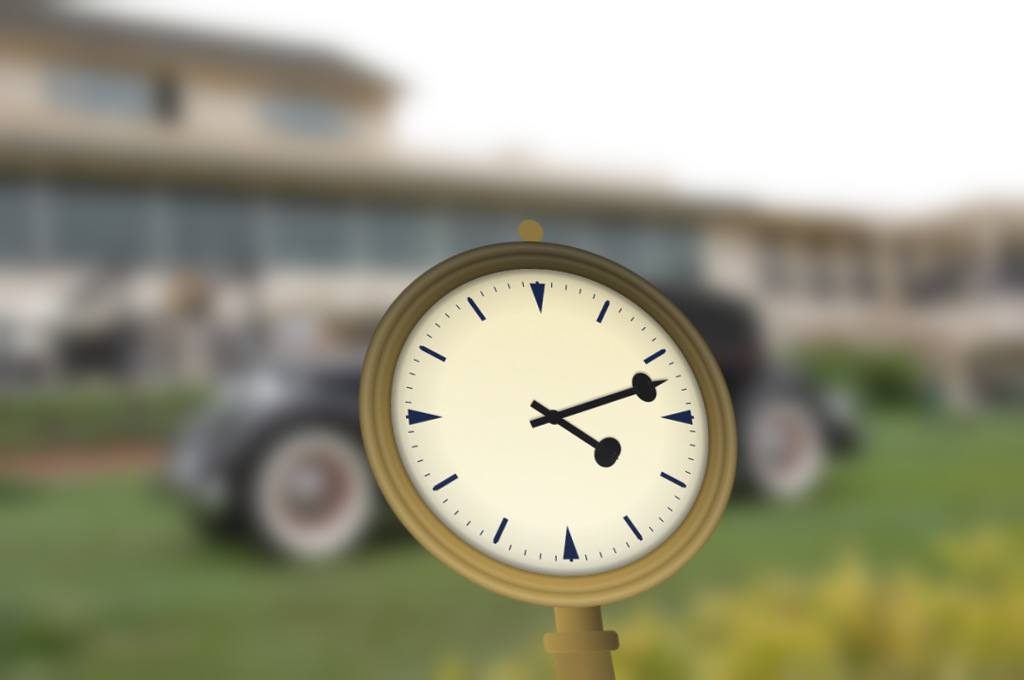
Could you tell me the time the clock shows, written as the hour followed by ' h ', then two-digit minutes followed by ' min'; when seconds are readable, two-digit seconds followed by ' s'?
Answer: 4 h 12 min
